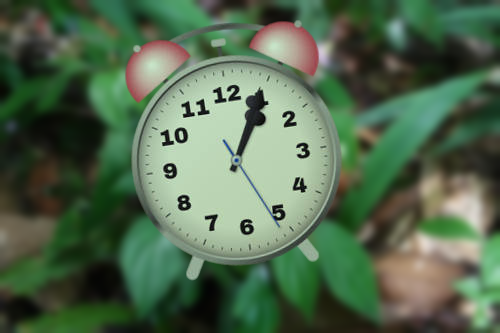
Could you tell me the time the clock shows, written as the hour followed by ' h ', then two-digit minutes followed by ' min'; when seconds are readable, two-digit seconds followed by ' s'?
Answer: 1 h 04 min 26 s
